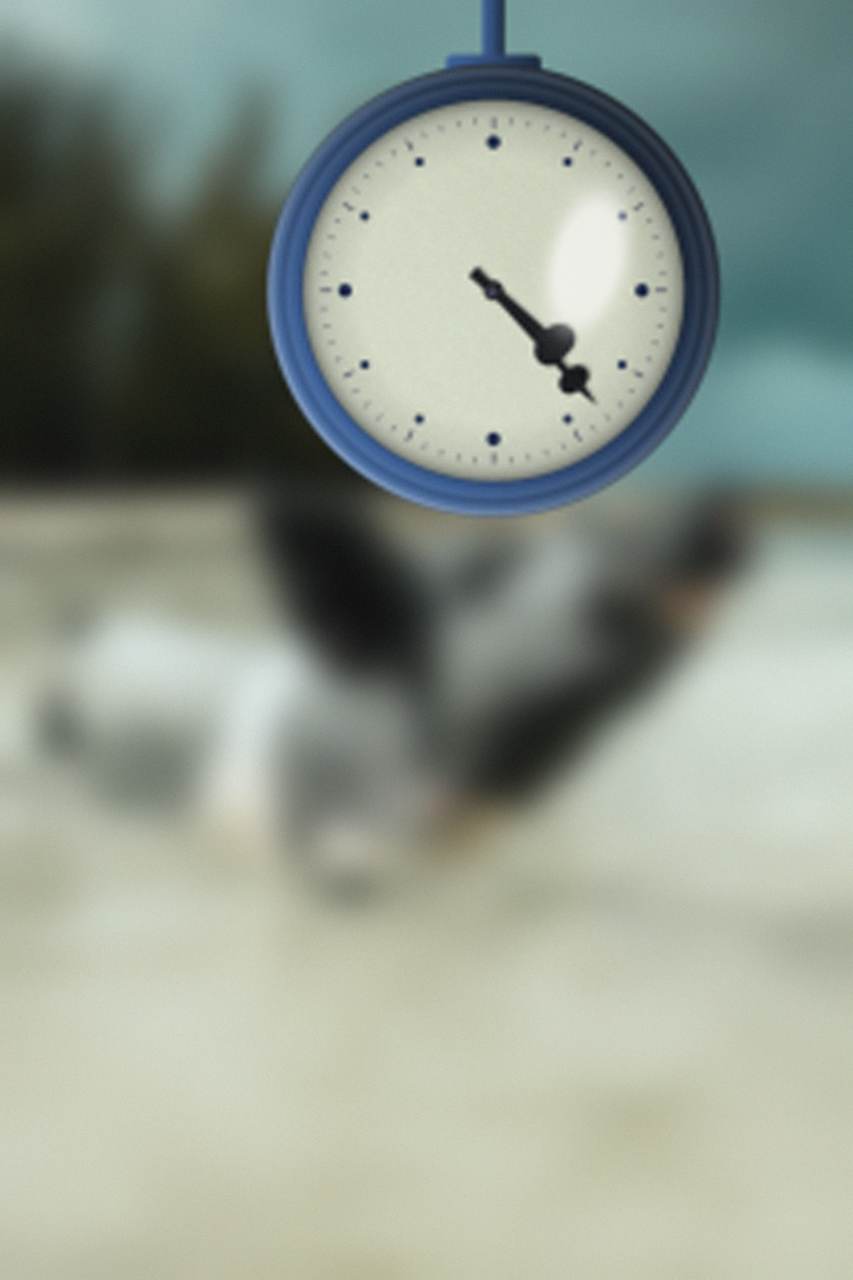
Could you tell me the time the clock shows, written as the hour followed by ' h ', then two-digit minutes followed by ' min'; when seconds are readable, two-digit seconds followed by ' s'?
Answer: 4 h 23 min
